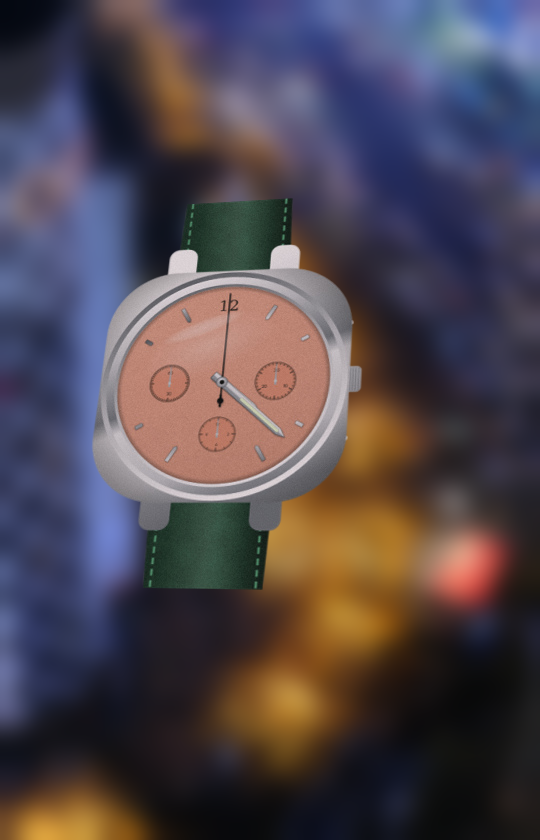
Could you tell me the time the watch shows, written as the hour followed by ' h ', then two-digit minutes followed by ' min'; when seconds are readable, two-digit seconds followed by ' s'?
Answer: 4 h 22 min
